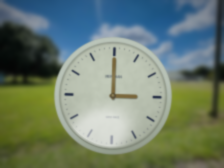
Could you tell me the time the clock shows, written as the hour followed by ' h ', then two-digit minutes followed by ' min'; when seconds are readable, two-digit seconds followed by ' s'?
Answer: 3 h 00 min
